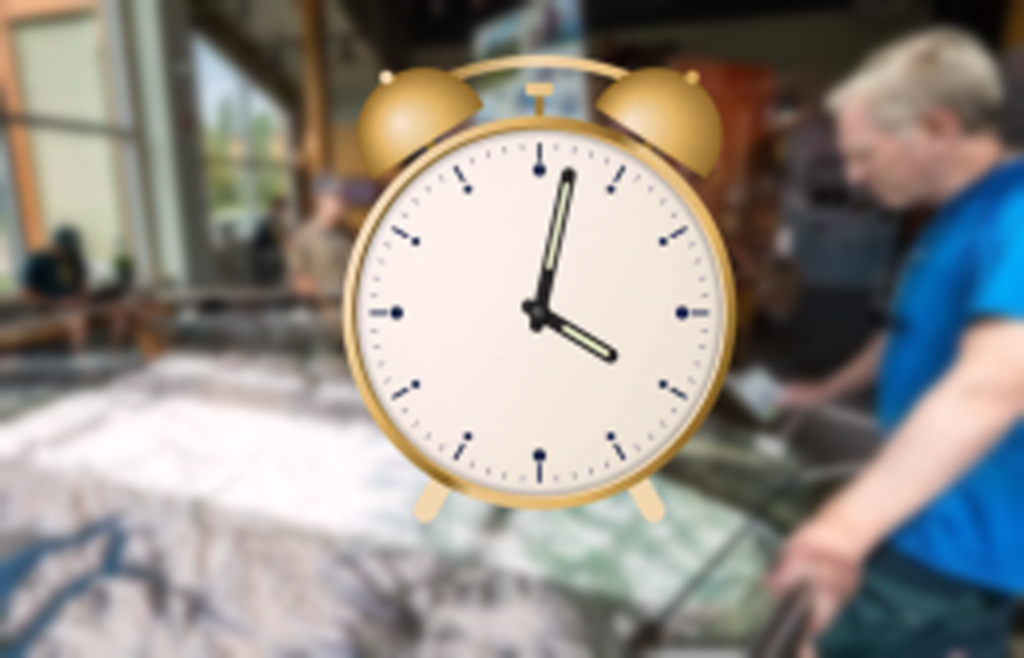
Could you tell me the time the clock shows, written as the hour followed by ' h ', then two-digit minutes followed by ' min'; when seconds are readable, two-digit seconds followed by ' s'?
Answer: 4 h 02 min
